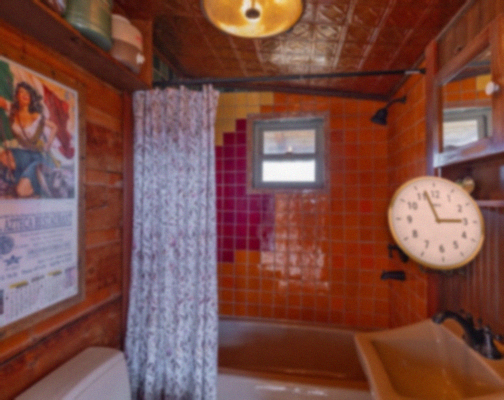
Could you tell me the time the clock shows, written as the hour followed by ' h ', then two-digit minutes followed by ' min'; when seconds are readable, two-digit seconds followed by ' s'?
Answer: 2 h 57 min
